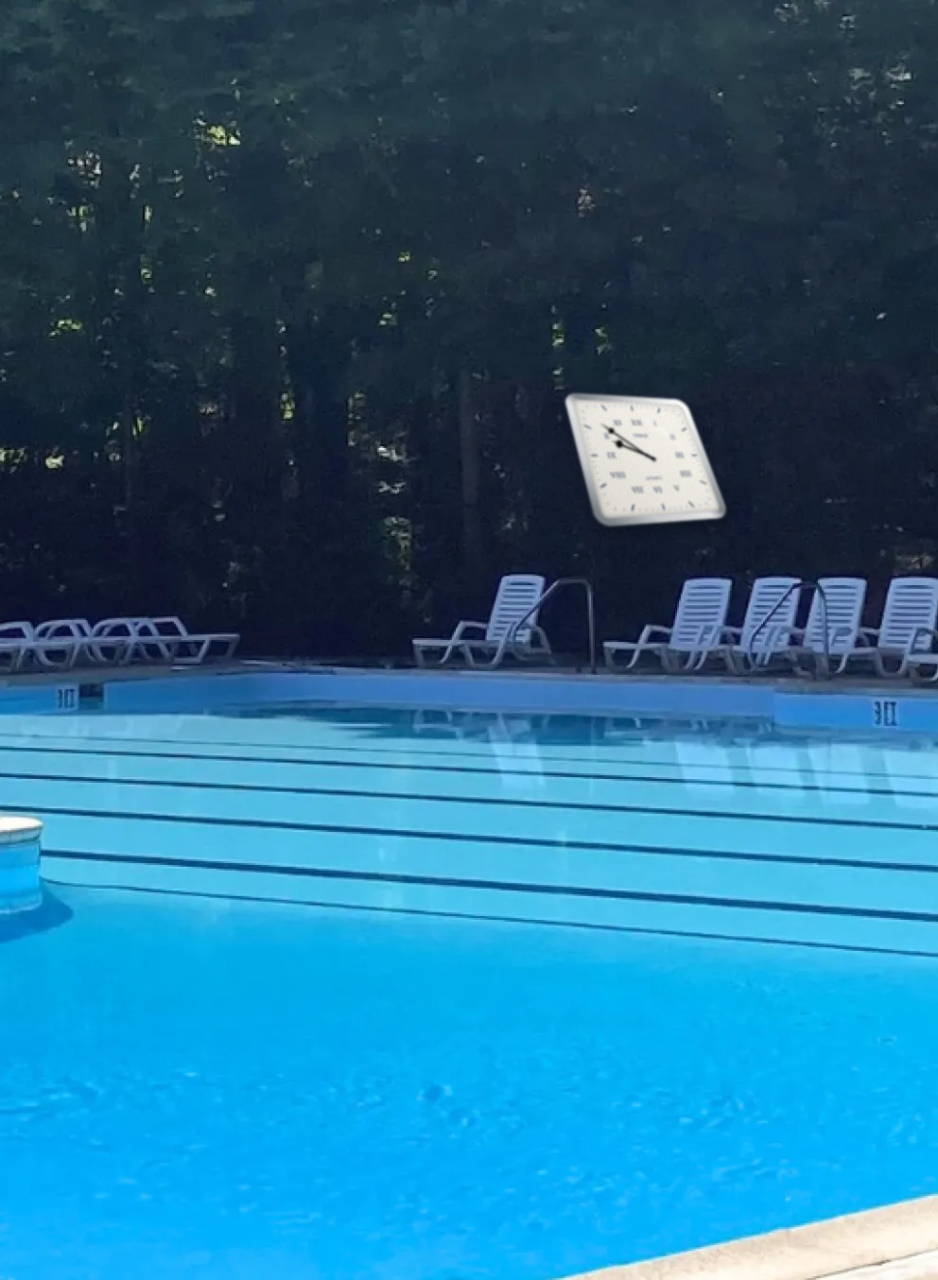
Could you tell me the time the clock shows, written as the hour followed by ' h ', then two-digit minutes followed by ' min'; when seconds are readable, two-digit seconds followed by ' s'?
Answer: 9 h 52 min
